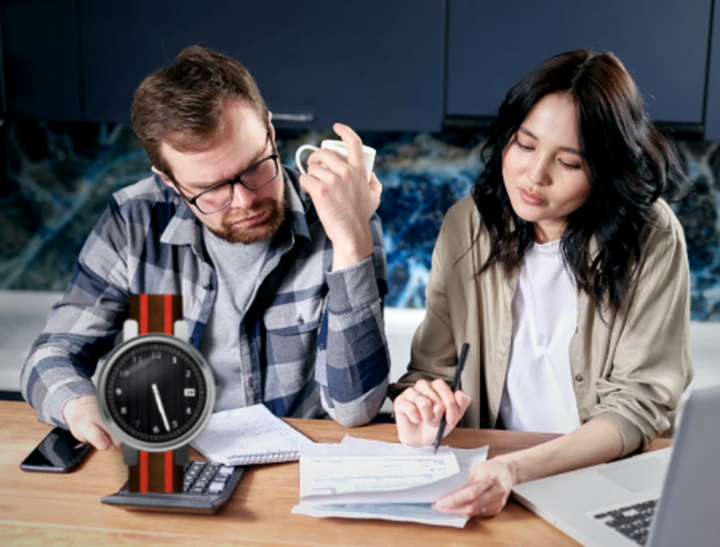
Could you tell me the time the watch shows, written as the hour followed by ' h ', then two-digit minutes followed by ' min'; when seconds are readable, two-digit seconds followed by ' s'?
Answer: 5 h 27 min
